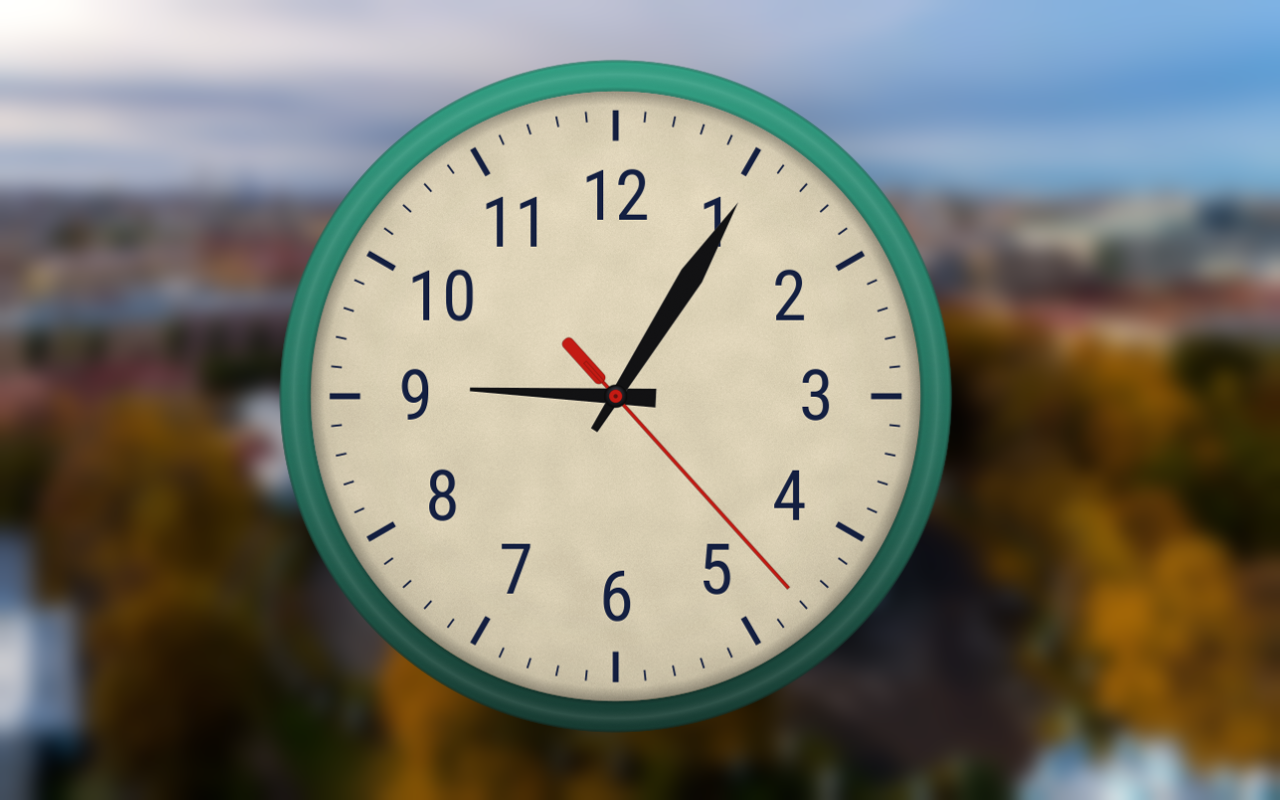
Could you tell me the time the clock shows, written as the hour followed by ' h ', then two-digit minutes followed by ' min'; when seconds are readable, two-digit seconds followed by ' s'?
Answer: 9 h 05 min 23 s
